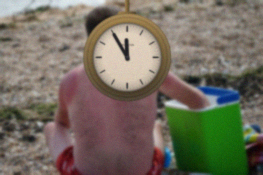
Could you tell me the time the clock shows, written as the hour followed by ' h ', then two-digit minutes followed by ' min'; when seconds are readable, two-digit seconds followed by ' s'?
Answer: 11 h 55 min
